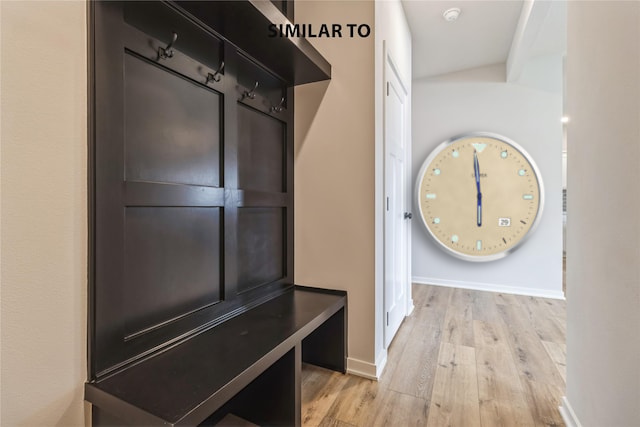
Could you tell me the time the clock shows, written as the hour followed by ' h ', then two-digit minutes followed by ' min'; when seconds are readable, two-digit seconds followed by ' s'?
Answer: 5 h 59 min
